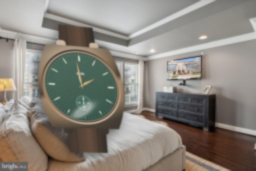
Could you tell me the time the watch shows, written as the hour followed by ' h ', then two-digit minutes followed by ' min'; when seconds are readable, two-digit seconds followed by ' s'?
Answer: 1 h 59 min
